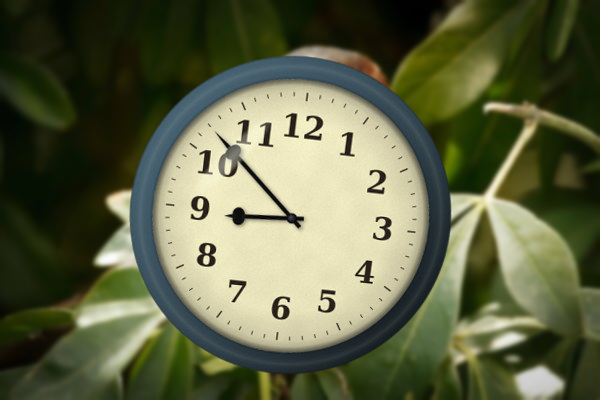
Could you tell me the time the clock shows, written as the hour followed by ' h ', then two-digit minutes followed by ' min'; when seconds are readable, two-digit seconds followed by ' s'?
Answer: 8 h 52 min
